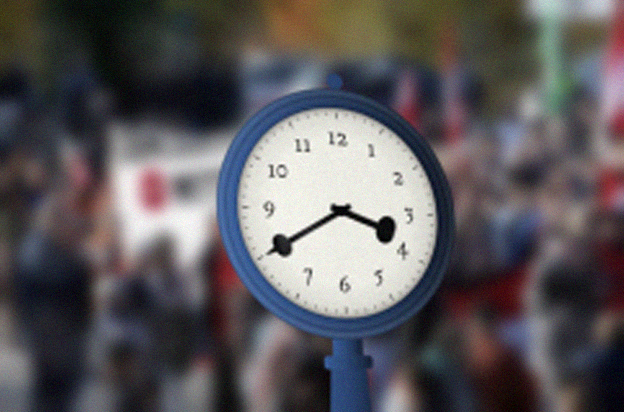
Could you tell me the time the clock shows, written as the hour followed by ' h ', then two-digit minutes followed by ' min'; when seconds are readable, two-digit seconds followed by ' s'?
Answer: 3 h 40 min
